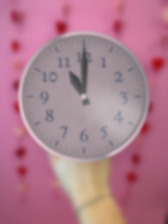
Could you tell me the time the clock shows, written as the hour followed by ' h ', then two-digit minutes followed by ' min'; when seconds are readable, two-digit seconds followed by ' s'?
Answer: 11 h 00 min
